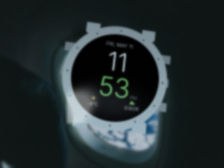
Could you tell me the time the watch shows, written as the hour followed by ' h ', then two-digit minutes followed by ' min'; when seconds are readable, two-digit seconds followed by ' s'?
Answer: 11 h 53 min
